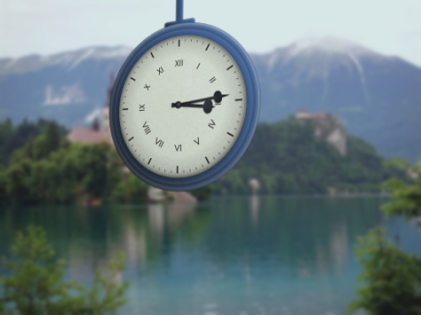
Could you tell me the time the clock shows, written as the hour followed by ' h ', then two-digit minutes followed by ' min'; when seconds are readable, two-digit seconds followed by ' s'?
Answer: 3 h 14 min
